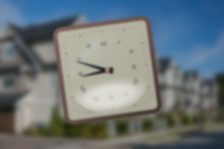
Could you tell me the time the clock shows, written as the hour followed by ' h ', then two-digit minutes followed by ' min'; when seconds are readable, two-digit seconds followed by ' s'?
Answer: 8 h 49 min
